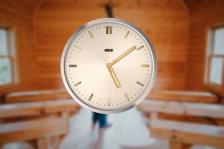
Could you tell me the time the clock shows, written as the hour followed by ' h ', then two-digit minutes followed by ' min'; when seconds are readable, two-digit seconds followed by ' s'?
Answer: 5 h 09 min
